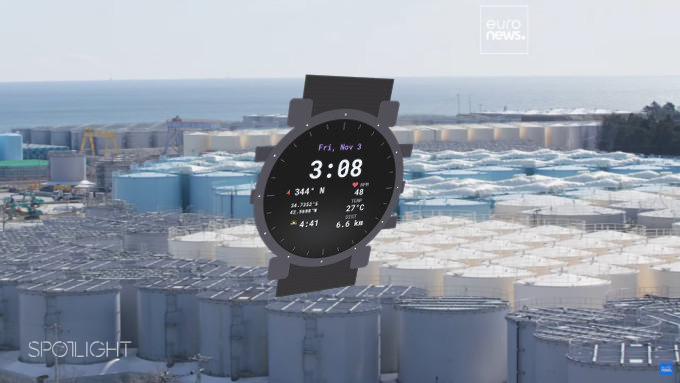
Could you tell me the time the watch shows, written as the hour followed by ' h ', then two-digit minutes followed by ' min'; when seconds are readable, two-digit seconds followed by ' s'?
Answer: 3 h 08 min
